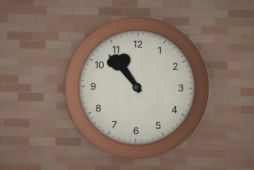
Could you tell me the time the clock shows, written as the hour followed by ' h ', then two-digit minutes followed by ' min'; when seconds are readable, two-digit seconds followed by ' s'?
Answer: 10 h 53 min
